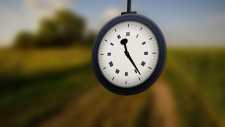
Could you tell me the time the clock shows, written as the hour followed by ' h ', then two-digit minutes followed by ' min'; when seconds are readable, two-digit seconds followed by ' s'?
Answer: 11 h 24 min
